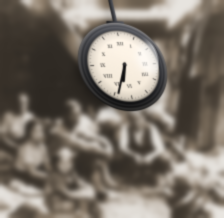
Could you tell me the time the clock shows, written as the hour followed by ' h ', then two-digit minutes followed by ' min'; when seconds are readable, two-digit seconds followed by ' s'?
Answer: 6 h 34 min
